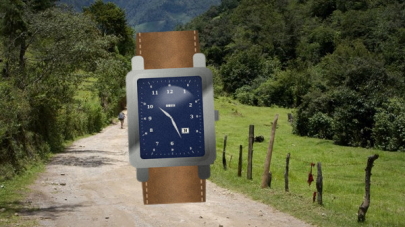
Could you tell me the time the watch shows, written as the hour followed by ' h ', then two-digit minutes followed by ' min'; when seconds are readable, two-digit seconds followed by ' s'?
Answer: 10 h 26 min
